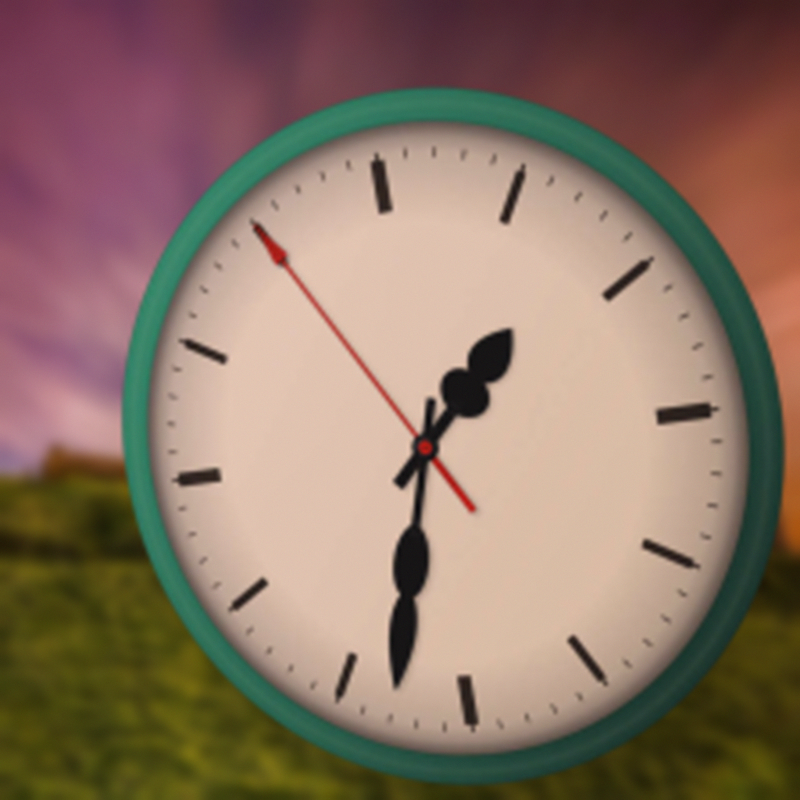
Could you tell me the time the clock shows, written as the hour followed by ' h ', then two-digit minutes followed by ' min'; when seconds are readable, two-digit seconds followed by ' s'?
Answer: 1 h 32 min 55 s
